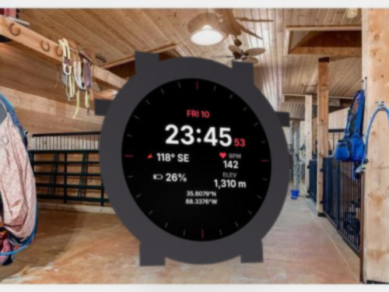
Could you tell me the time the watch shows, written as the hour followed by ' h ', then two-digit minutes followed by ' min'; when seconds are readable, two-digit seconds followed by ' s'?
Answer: 23 h 45 min 53 s
